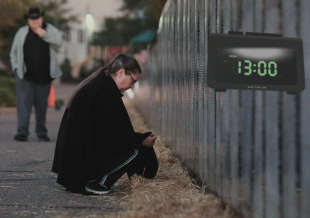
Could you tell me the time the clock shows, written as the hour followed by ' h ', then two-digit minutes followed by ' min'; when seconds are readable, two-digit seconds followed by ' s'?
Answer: 13 h 00 min
